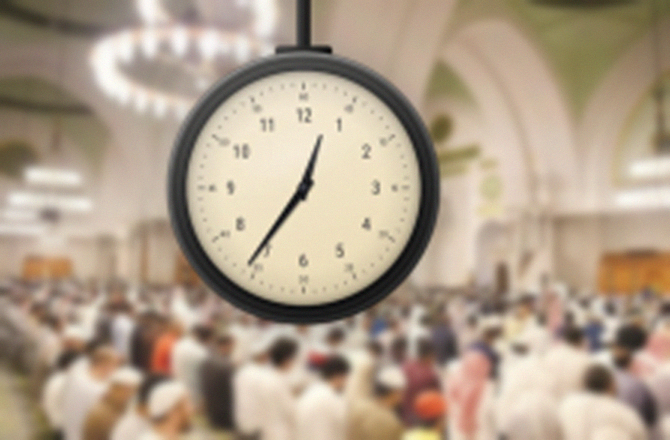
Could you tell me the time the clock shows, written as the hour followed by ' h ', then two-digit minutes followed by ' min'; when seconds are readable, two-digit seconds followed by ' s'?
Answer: 12 h 36 min
